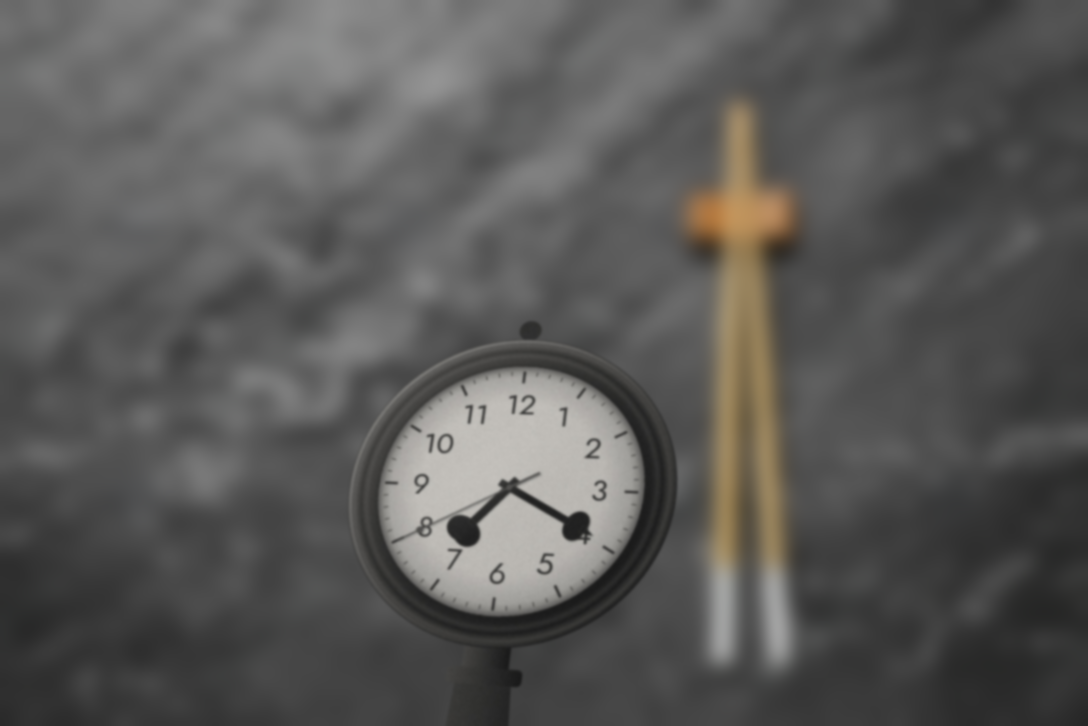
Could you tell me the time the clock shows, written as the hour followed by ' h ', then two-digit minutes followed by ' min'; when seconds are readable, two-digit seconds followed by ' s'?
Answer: 7 h 19 min 40 s
